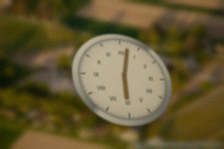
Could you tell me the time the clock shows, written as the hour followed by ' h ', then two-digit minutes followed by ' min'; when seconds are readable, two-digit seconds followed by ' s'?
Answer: 6 h 02 min
